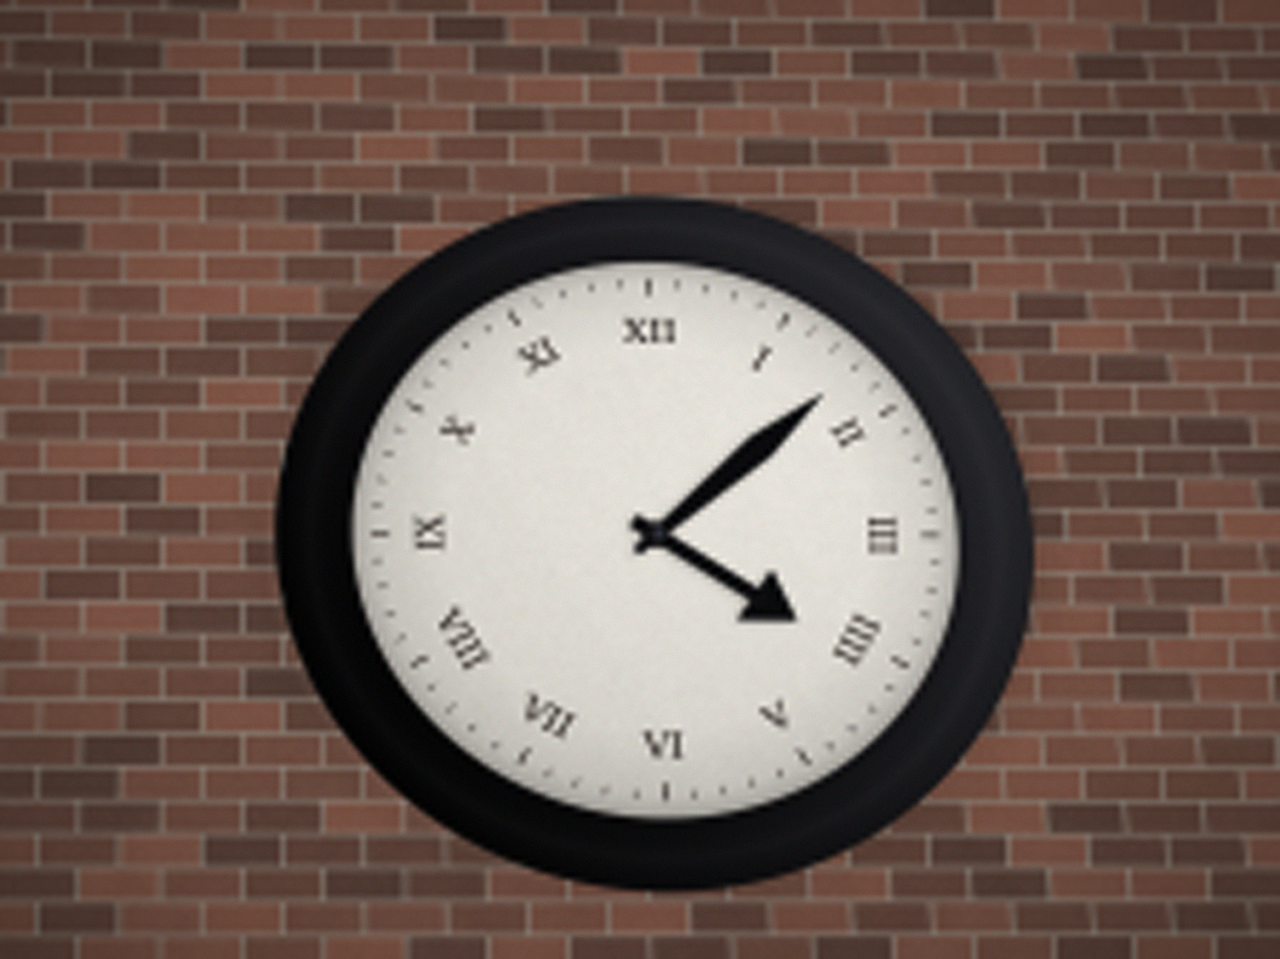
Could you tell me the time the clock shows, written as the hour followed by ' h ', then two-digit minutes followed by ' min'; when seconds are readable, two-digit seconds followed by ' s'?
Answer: 4 h 08 min
